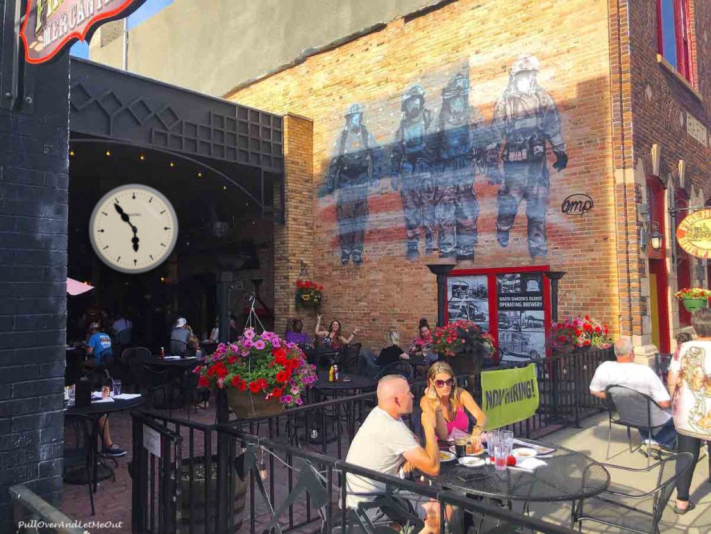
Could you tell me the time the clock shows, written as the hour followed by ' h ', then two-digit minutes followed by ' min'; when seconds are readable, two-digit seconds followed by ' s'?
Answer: 5 h 54 min
